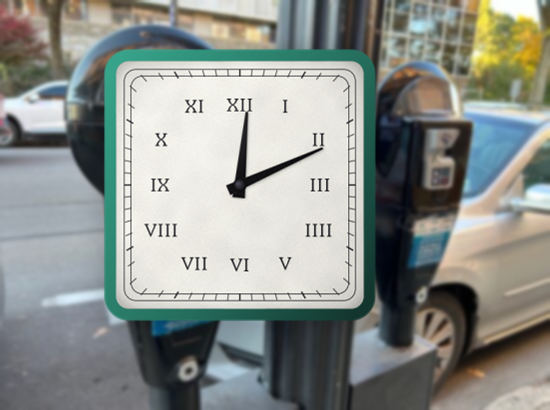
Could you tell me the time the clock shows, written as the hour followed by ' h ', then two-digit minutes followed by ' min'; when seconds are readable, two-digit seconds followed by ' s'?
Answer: 12 h 11 min
